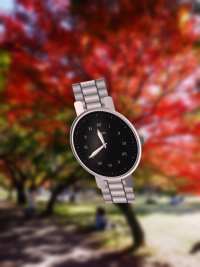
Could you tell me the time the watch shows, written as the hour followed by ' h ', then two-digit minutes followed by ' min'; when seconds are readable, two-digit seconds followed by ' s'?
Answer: 11 h 40 min
